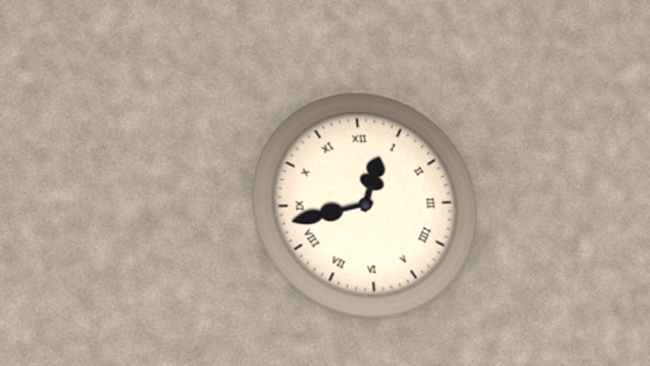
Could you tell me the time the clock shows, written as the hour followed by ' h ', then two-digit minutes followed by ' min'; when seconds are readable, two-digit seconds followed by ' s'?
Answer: 12 h 43 min
